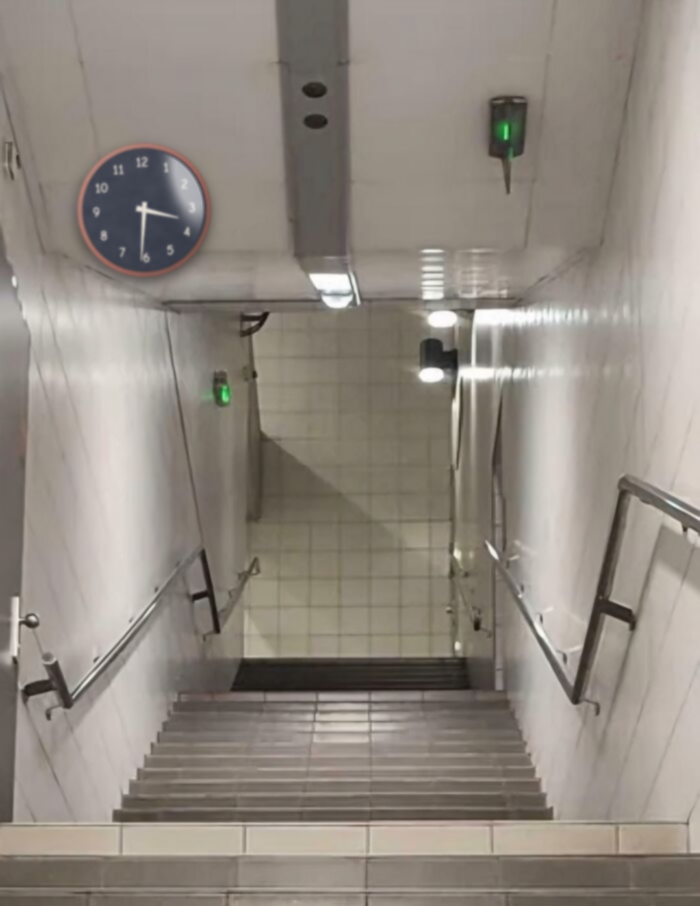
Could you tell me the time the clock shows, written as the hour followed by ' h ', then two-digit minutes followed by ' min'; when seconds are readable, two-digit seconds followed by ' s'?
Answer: 3 h 31 min
